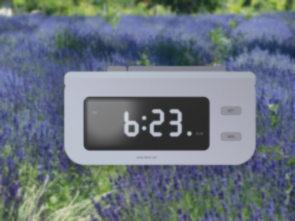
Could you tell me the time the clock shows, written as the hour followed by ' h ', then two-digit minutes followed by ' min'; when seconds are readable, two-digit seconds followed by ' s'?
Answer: 6 h 23 min
